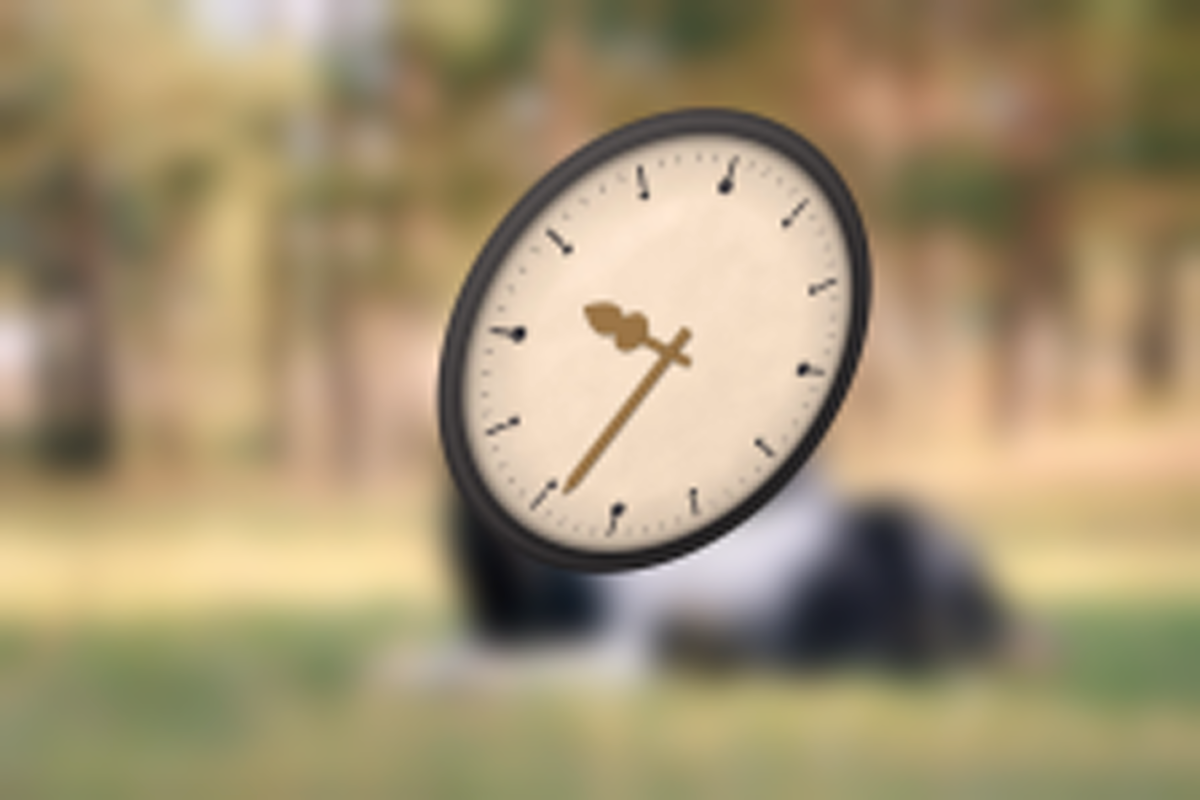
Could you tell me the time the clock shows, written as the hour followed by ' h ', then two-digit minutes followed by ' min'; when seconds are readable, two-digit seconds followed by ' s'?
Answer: 9 h 34 min
